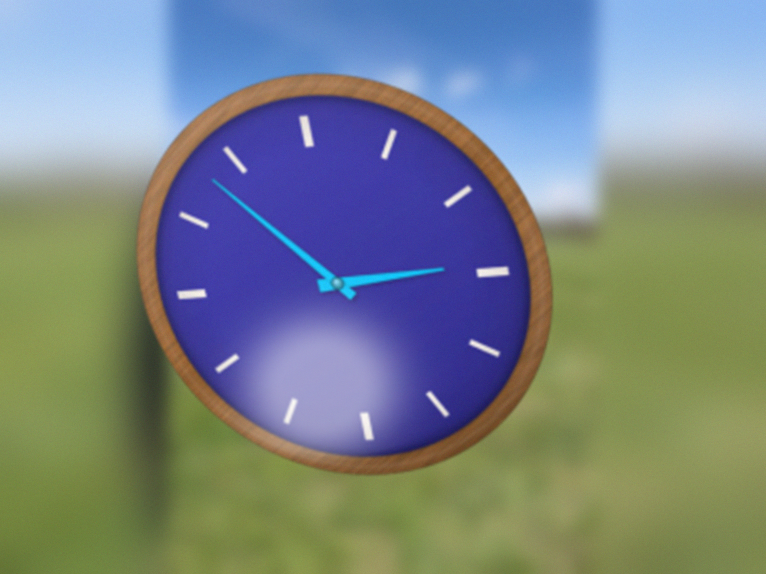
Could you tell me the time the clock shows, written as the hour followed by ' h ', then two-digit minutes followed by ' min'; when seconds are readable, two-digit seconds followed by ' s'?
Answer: 2 h 53 min
